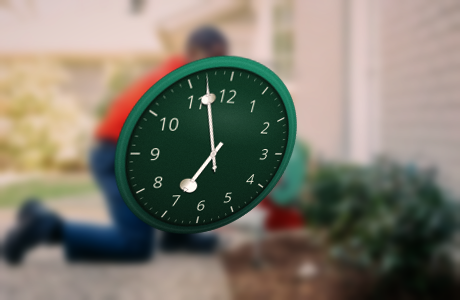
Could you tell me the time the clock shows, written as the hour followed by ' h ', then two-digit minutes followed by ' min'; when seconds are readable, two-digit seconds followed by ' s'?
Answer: 6 h 56 min 57 s
